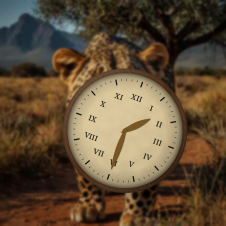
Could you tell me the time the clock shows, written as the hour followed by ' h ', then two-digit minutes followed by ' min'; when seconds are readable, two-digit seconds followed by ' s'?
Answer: 1 h 30 min
